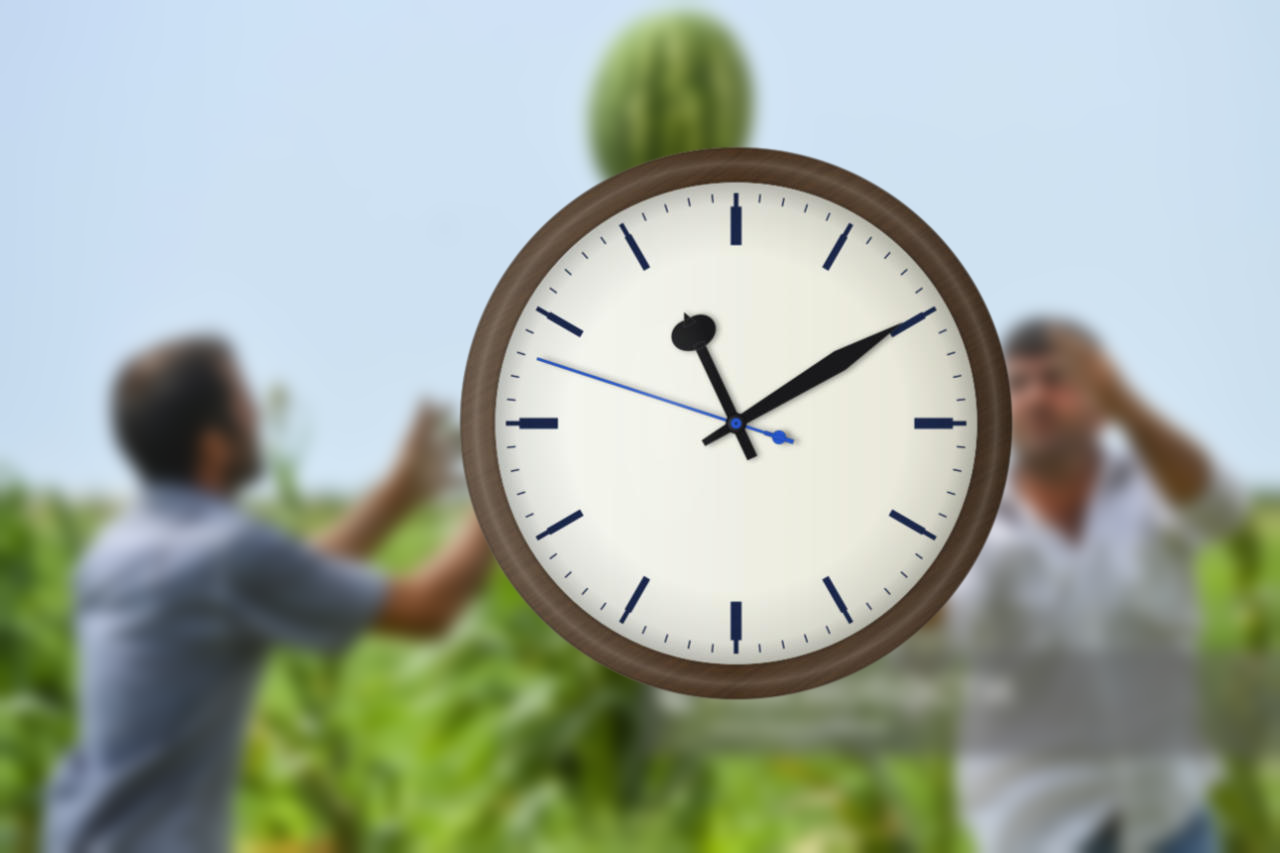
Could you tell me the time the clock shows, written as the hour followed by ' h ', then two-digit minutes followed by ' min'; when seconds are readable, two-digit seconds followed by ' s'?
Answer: 11 h 09 min 48 s
